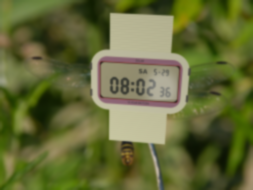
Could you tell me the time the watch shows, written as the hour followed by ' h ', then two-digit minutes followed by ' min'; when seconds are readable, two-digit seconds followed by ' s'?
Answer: 8 h 02 min 36 s
